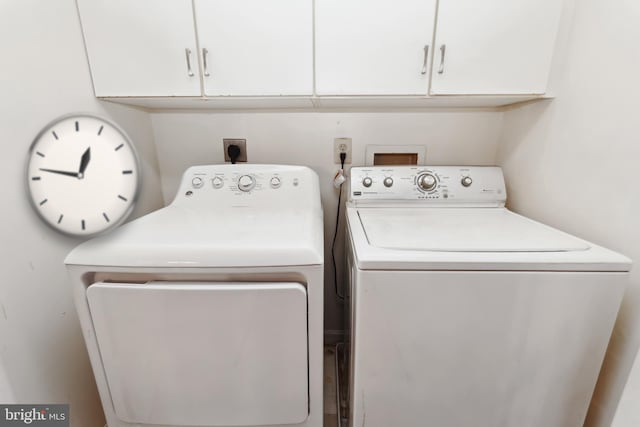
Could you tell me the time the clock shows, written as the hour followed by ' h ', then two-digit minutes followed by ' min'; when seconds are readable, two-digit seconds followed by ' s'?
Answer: 12 h 47 min
